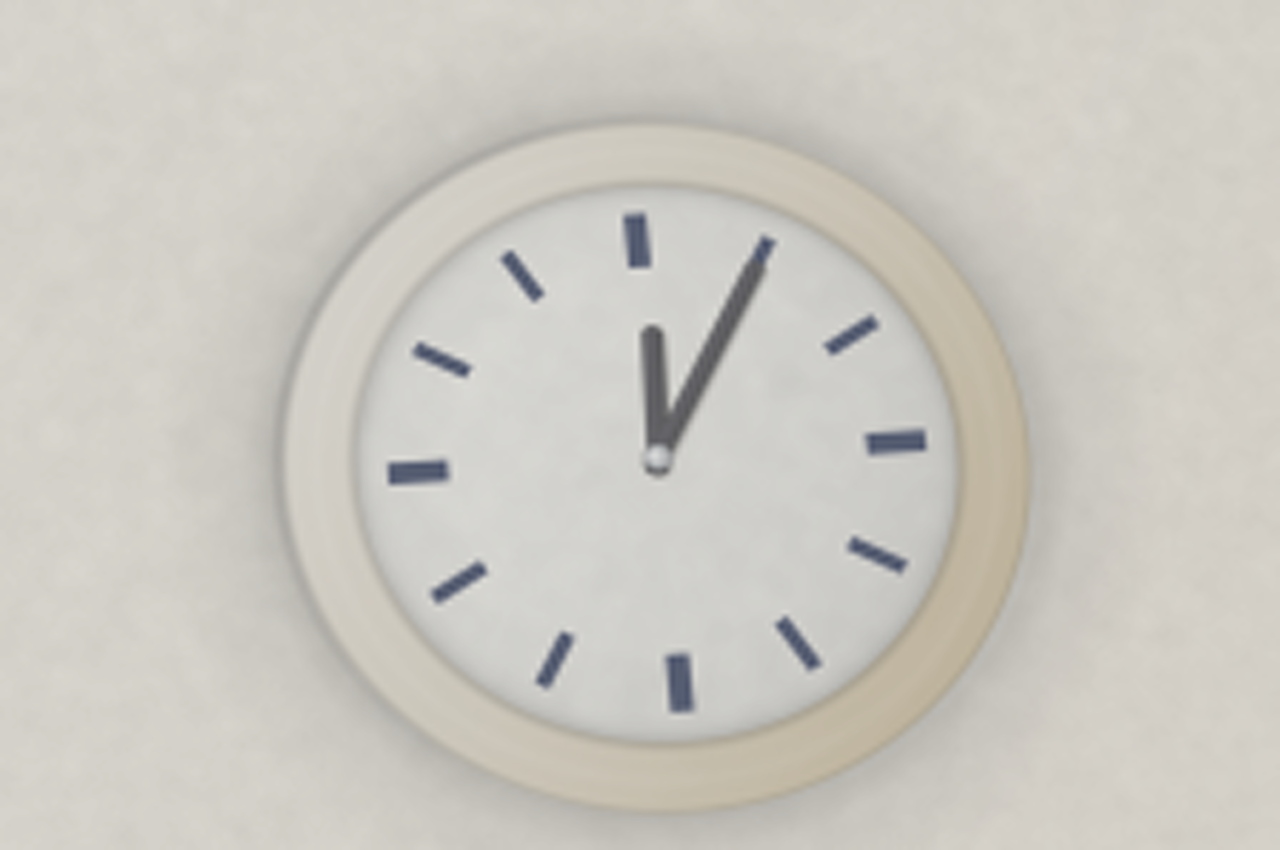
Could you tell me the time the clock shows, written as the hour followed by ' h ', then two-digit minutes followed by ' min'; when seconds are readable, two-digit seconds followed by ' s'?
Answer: 12 h 05 min
